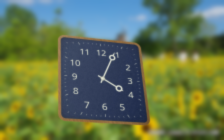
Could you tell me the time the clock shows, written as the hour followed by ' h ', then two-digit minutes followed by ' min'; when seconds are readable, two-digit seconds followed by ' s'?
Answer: 4 h 04 min
